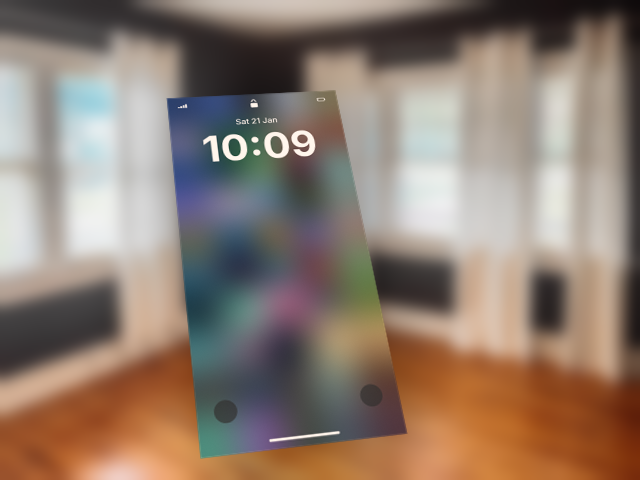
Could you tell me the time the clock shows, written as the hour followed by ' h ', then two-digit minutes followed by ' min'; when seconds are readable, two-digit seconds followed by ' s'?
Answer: 10 h 09 min
